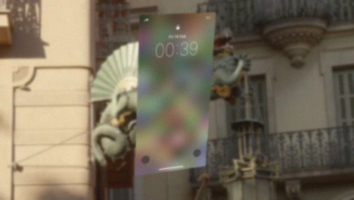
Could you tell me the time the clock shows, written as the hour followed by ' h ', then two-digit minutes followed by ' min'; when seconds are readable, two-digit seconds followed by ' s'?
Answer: 0 h 39 min
